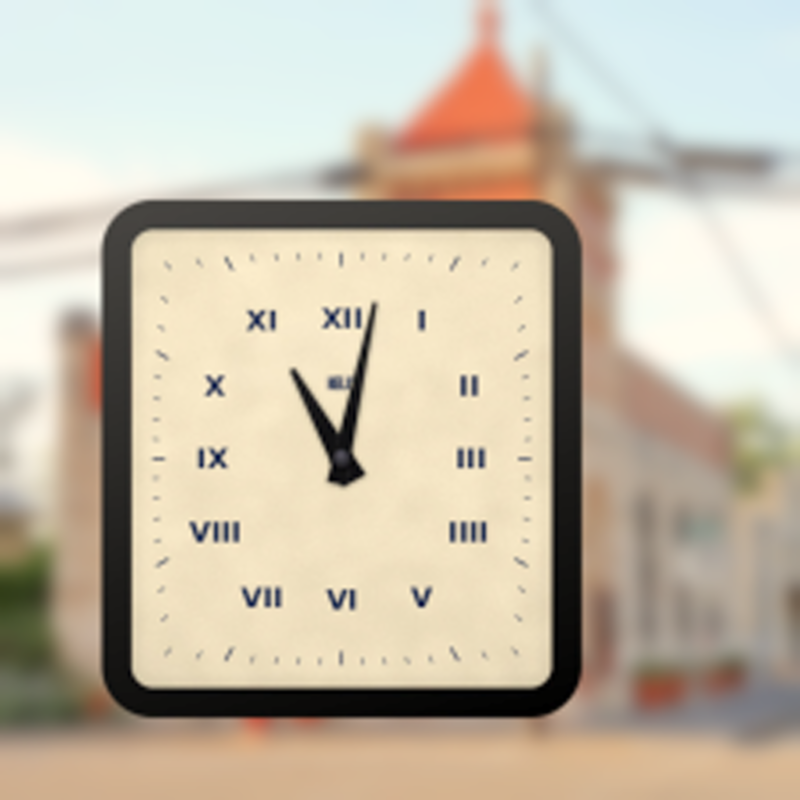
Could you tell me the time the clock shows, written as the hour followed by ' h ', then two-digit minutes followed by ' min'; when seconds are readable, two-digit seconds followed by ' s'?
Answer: 11 h 02 min
